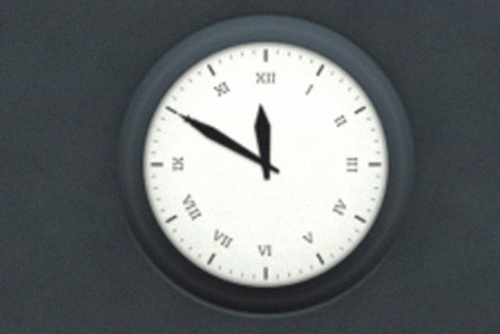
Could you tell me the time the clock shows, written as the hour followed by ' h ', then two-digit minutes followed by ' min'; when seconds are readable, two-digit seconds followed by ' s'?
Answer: 11 h 50 min
